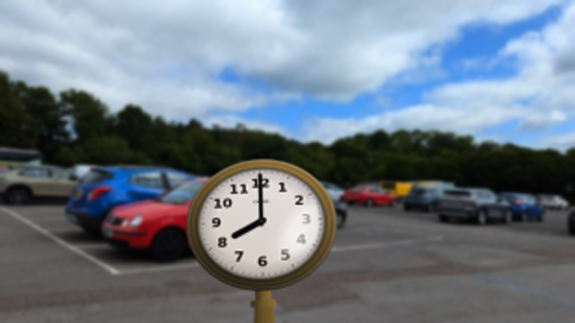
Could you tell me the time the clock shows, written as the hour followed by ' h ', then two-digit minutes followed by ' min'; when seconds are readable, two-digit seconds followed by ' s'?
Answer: 8 h 00 min
